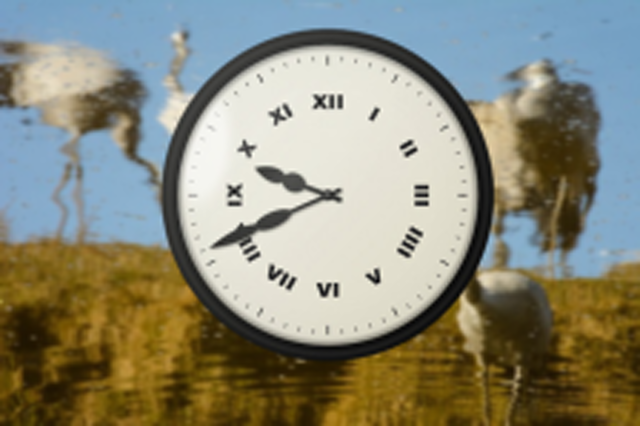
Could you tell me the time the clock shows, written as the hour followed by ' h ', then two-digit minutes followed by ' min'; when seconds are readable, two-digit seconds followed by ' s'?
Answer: 9 h 41 min
